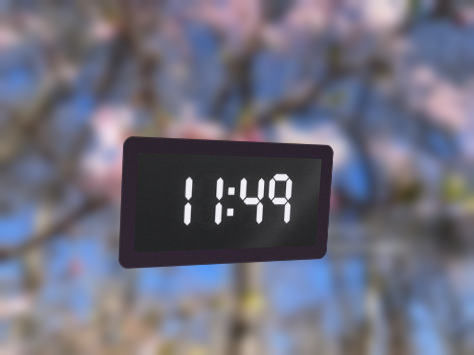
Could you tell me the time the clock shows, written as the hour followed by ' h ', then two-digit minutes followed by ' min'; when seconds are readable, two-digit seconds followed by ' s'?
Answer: 11 h 49 min
